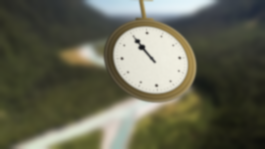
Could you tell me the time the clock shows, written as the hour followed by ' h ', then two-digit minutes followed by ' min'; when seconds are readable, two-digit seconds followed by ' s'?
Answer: 10 h 55 min
